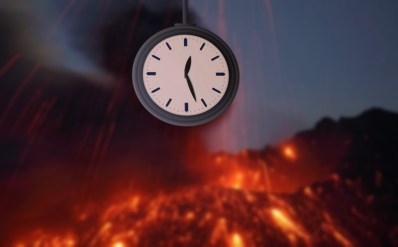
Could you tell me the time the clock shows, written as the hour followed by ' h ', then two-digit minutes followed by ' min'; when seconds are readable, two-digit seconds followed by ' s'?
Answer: 12 h 27 min
